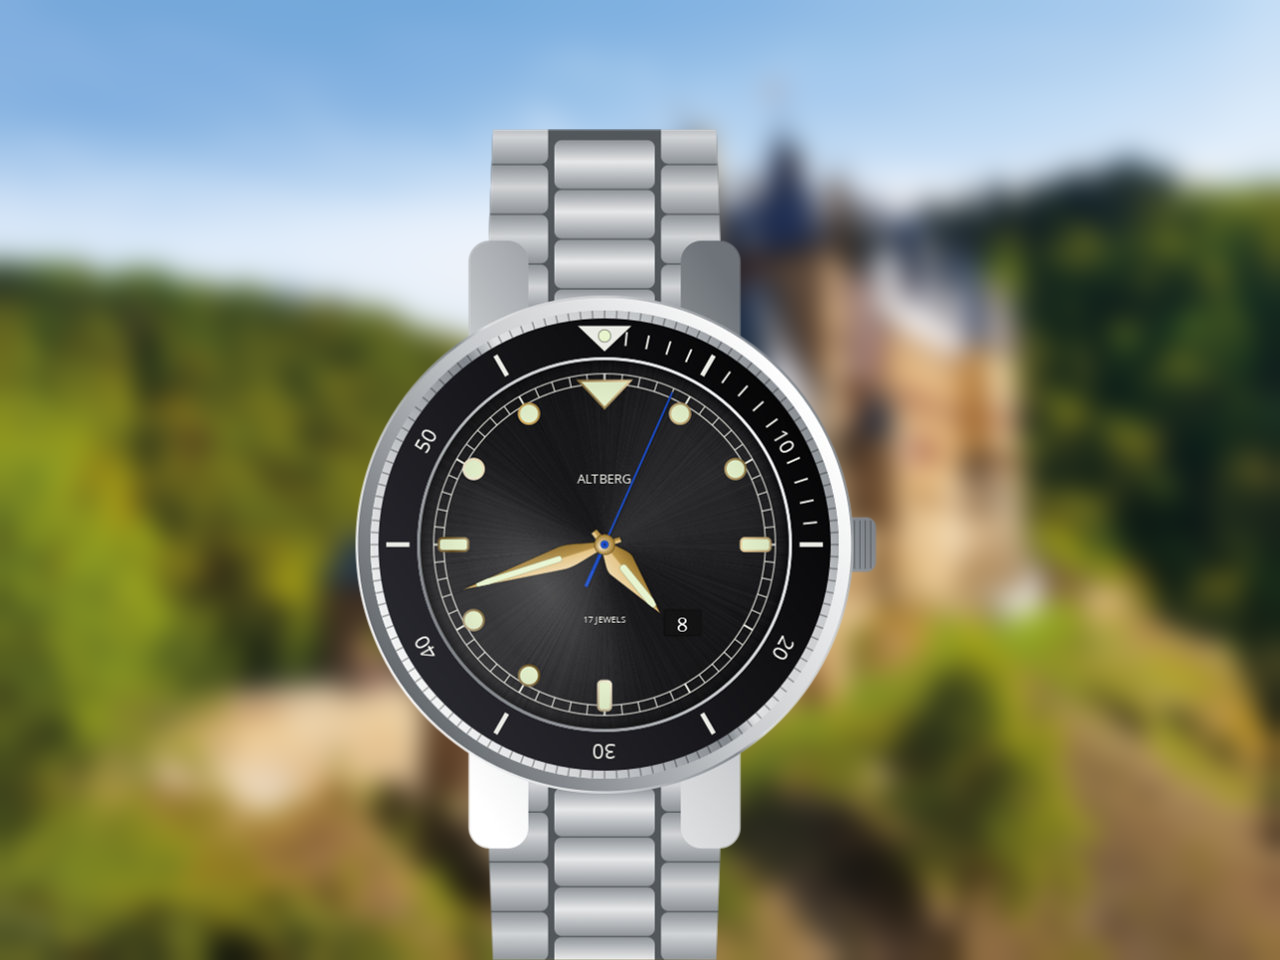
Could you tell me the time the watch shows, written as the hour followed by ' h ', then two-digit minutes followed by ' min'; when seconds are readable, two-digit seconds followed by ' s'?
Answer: 4 h 42 min 04 s
